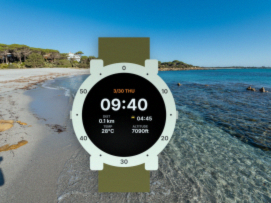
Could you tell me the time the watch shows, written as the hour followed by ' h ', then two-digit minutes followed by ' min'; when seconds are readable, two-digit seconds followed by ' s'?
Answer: 9 h 40 min
